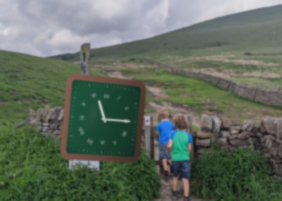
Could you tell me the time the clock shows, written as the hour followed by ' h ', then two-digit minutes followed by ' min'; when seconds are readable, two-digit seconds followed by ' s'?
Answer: 11 h 15 min
